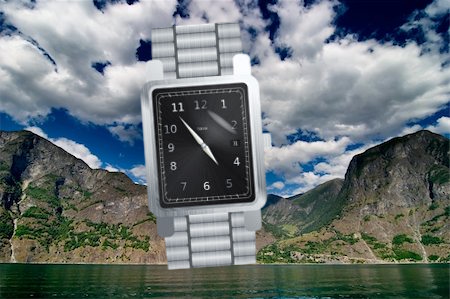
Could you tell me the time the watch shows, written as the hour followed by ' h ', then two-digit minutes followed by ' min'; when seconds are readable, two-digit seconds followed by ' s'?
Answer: 4 h 54 min
